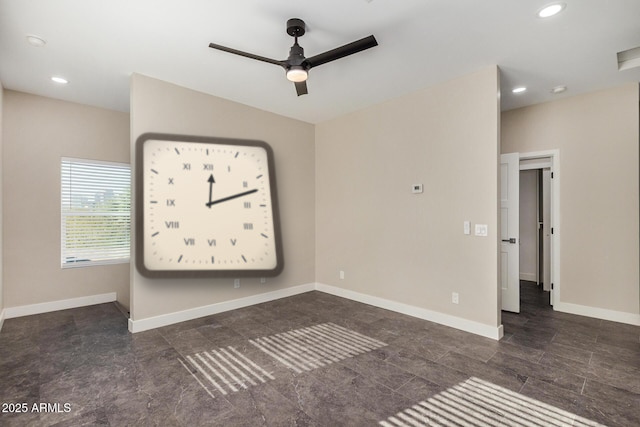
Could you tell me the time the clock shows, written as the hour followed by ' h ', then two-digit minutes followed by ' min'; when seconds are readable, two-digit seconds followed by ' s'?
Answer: 12 h 12 min
